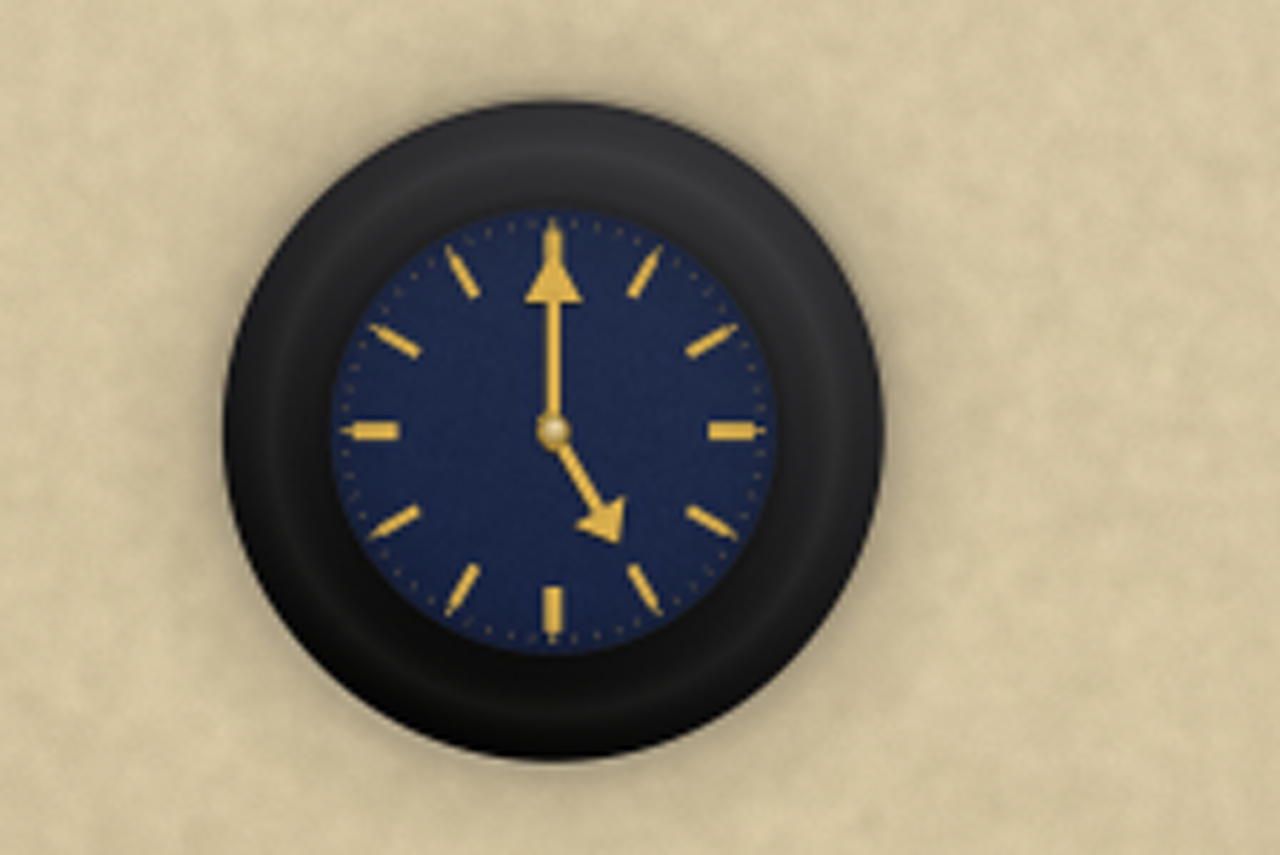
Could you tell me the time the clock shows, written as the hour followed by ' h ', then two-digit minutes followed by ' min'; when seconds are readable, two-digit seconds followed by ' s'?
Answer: 5 h 00 min
